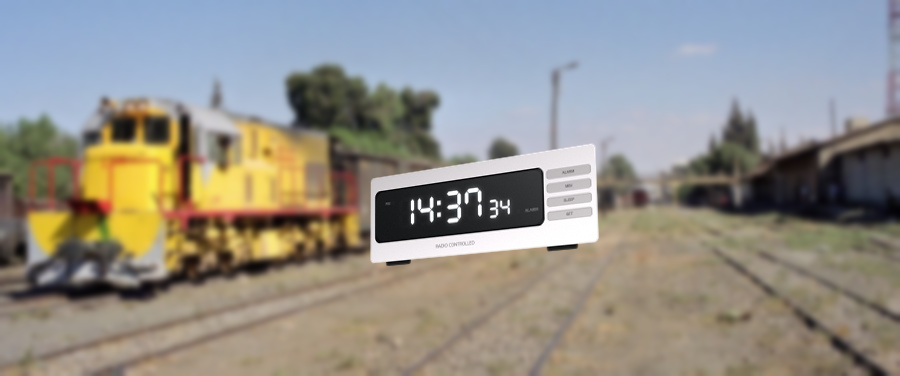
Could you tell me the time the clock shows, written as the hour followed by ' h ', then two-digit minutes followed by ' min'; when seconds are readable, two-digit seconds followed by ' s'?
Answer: 14 h 37 min 34 s
